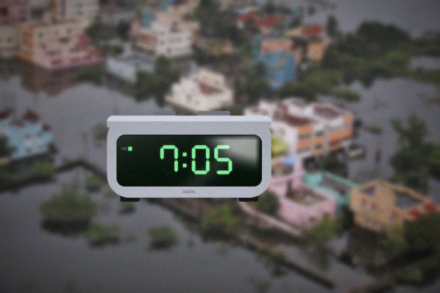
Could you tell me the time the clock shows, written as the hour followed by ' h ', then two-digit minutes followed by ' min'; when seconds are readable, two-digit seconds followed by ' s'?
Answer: 7 h 05 min
